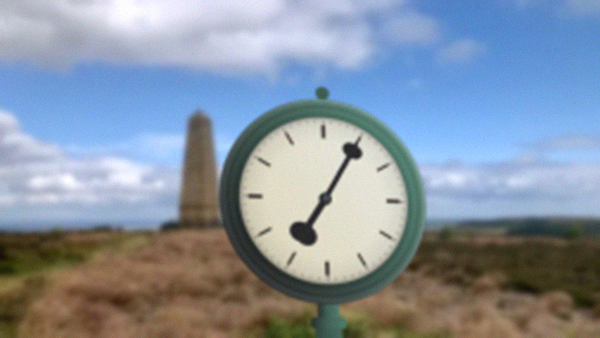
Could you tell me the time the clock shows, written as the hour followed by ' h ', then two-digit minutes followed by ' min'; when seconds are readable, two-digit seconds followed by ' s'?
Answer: 7 h 05 min
